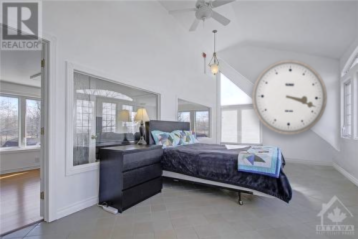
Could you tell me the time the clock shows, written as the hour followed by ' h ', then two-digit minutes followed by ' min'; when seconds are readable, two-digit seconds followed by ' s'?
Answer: 3 h 18 min
